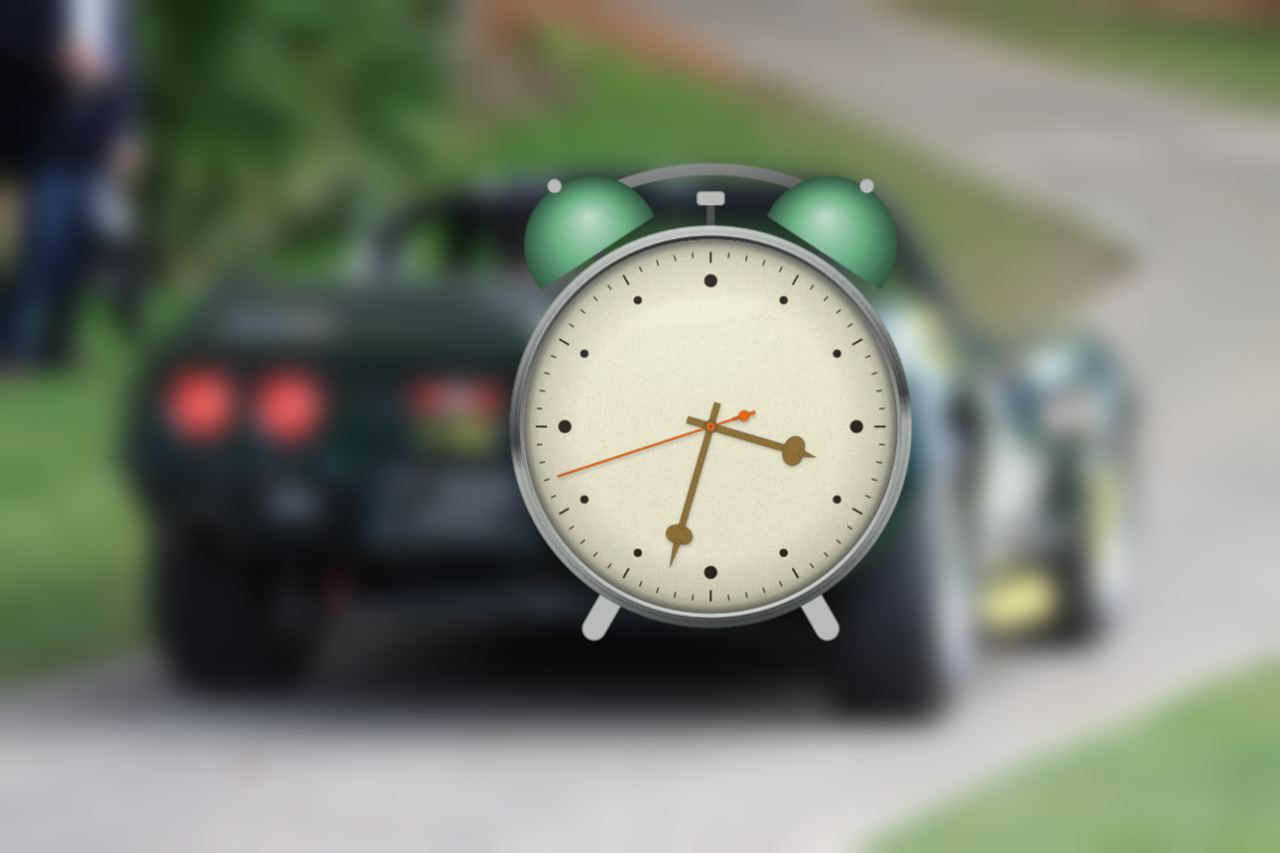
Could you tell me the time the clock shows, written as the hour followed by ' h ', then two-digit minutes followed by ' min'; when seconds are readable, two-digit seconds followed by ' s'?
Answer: 3 h 32 min 42 s
